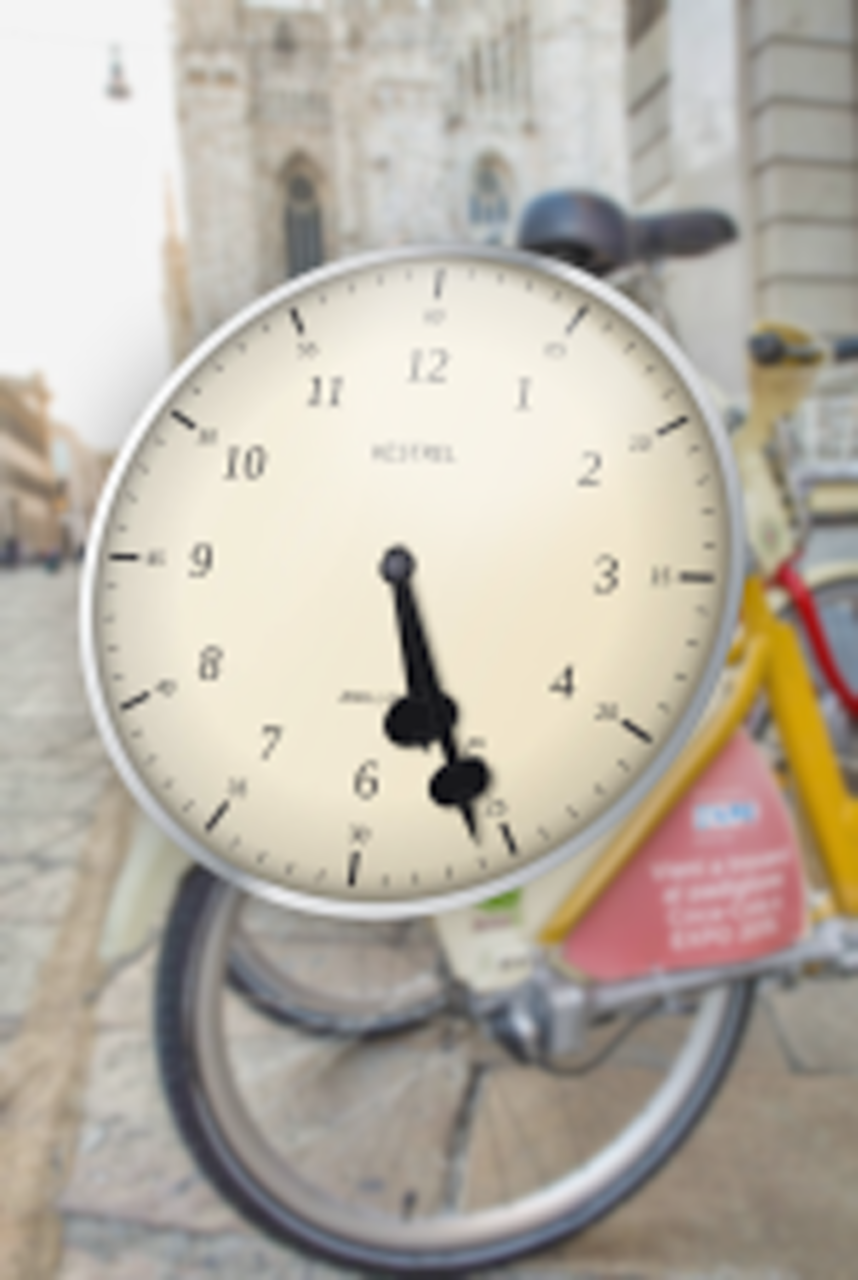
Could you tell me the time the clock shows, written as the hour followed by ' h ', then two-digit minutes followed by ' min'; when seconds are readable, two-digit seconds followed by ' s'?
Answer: 5 h 26 min
